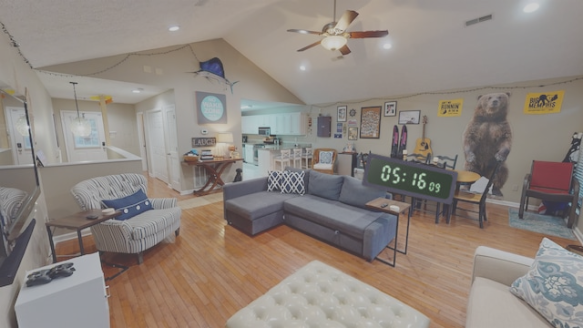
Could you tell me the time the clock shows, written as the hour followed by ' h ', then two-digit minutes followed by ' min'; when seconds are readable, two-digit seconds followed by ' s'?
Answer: 5 h 16 min 09 s
